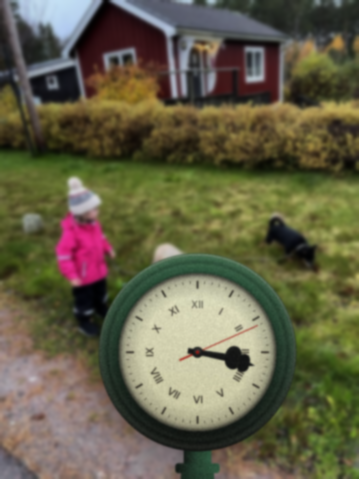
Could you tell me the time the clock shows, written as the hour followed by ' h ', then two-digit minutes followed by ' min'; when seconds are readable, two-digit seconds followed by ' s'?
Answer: 3 h 17 min 11 s
